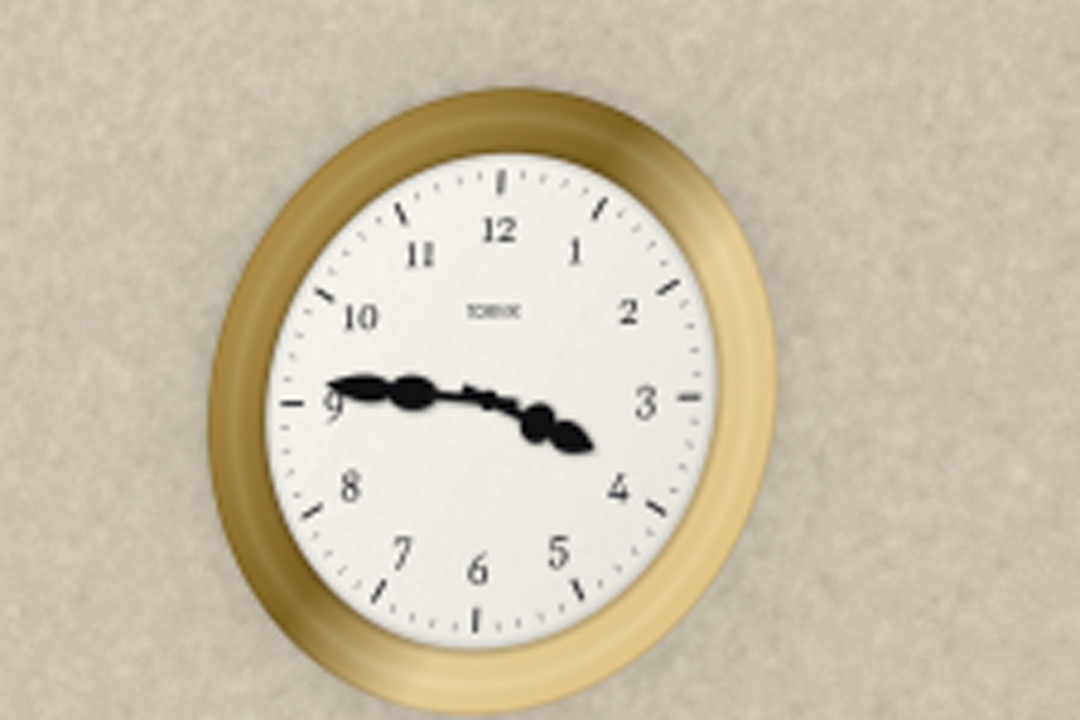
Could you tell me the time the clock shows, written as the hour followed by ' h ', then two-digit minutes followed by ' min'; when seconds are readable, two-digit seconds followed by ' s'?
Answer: 3 h 46 min
